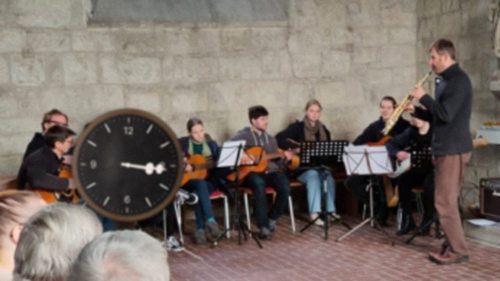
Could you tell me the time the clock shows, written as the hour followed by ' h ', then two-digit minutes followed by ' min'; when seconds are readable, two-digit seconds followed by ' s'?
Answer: 3 h 16 min
